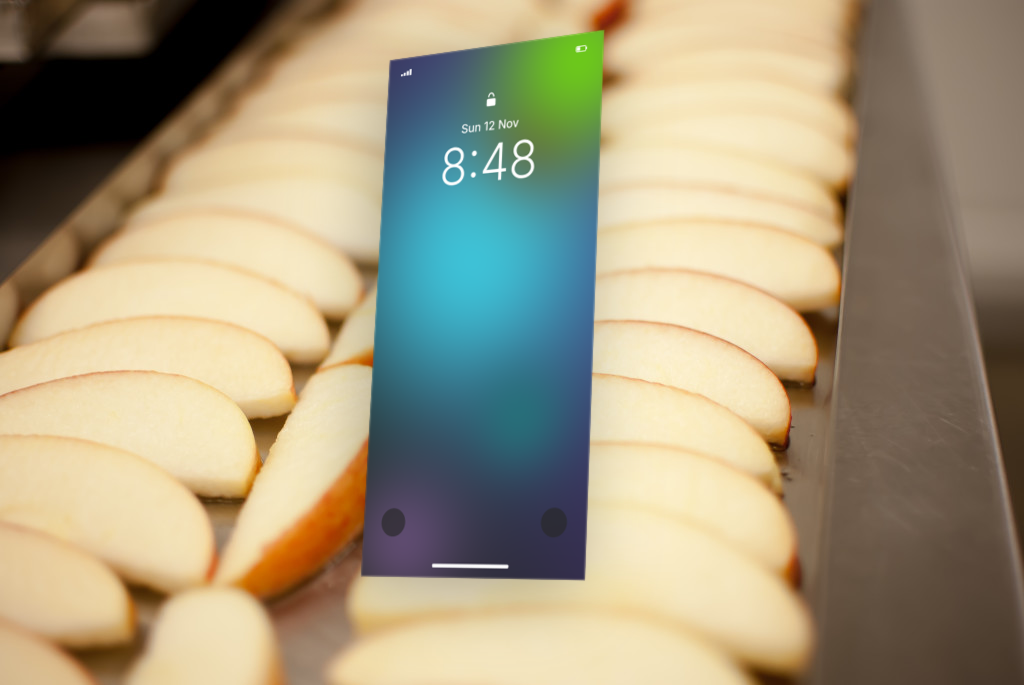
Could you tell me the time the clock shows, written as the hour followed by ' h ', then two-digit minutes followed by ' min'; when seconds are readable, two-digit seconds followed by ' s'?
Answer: 8 h 48 min
